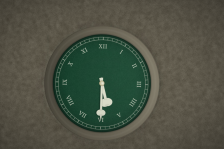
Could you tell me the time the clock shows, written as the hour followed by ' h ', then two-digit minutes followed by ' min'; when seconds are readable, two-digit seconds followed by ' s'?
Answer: 5 h 30 min
